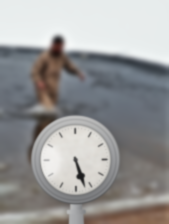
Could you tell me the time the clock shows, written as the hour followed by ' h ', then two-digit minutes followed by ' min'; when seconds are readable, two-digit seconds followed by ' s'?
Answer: 5 h 27 min
